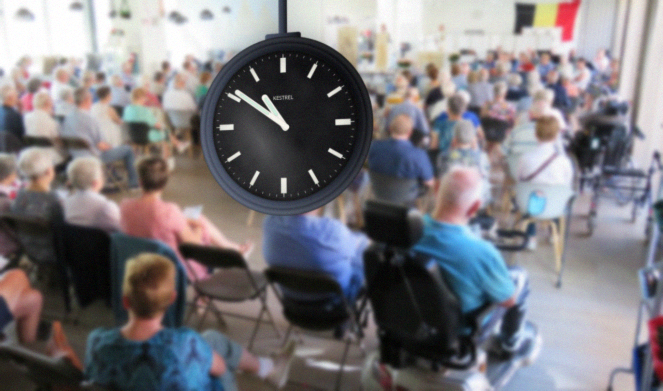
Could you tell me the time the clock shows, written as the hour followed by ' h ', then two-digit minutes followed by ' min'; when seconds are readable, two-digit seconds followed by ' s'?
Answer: 10 h 51 min
